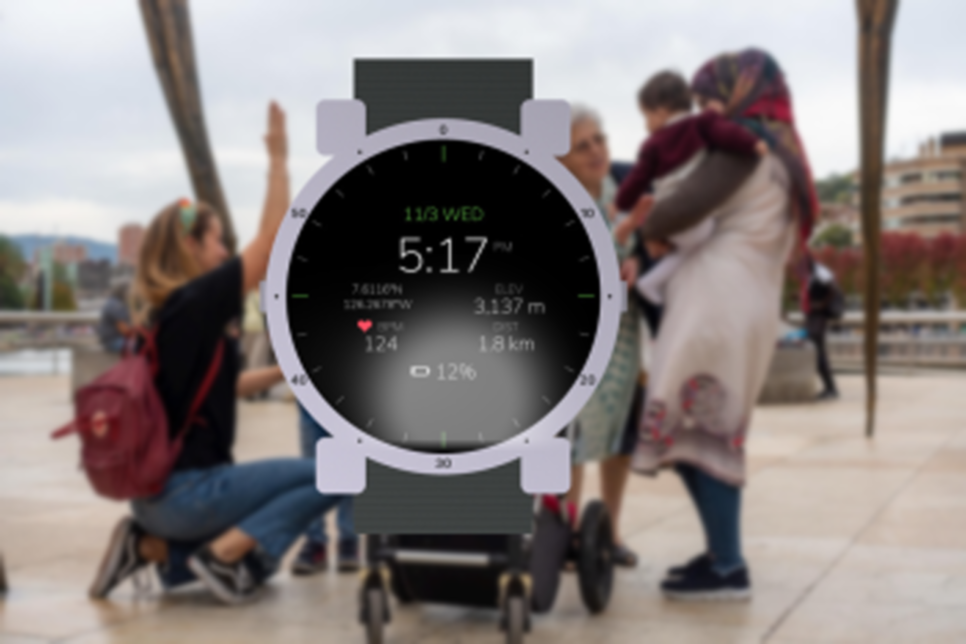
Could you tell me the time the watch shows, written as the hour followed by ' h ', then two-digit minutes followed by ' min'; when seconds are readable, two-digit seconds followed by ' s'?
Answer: 5 h 17 min
